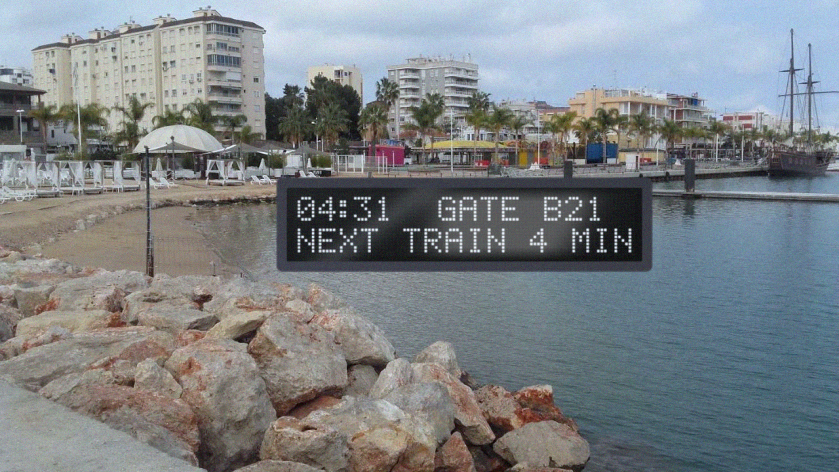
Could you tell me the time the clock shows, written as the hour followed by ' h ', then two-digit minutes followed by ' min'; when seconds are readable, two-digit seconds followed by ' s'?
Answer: 4 h 31 min
